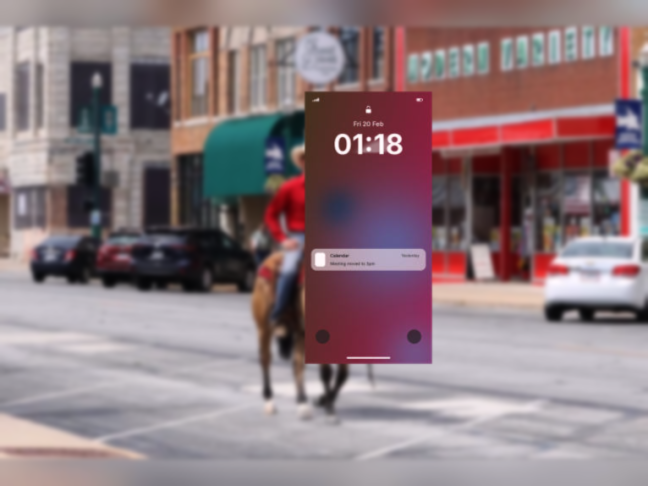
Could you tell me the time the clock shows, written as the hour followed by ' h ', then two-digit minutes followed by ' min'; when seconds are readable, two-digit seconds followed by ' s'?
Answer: 1 h 18 min
